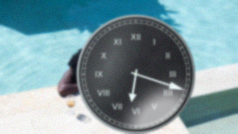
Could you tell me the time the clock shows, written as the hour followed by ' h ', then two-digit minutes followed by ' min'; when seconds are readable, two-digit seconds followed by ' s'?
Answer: 6 h 18 min
